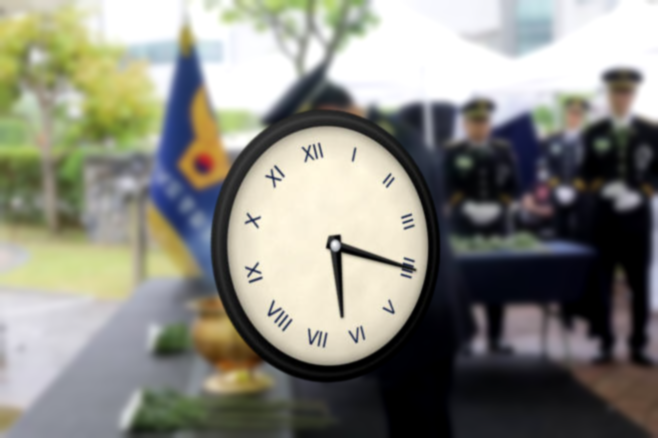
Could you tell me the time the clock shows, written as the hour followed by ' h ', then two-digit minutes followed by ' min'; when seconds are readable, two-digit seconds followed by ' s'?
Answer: 6 h 20 min
